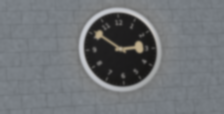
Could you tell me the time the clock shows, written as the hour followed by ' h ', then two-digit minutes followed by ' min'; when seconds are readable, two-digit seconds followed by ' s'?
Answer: 2 h 51 min
